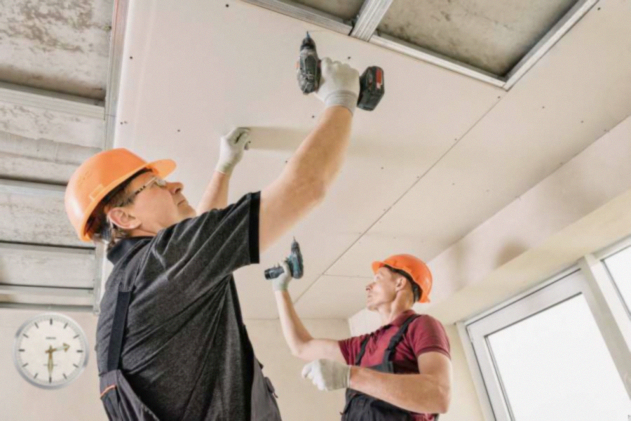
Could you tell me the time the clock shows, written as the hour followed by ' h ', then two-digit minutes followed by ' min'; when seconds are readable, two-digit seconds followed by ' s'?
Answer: 2 h 30 min
